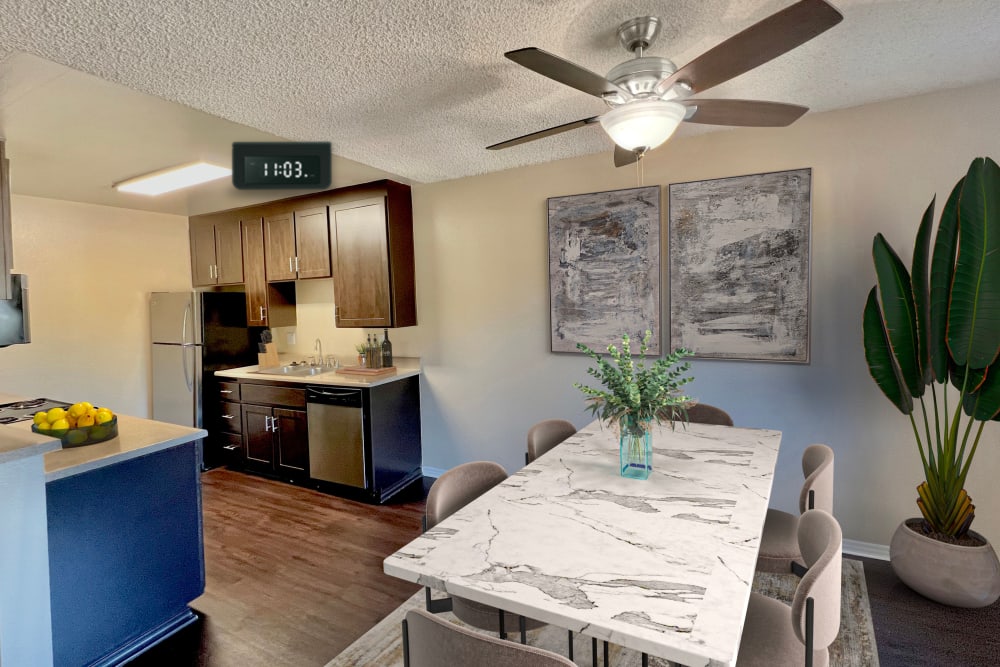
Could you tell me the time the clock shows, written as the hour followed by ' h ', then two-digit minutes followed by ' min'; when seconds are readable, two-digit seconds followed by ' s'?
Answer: 11 h 03 min
